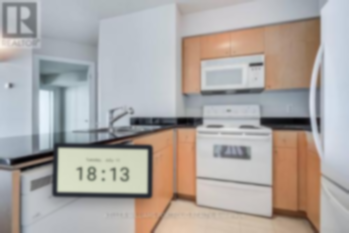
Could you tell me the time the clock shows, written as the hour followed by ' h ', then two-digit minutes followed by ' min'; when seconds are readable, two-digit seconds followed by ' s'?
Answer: 18 h 13 min
